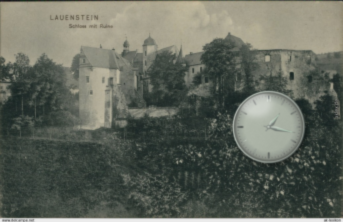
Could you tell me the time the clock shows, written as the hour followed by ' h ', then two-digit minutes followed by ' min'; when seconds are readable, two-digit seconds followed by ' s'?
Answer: 1 h 17 min
